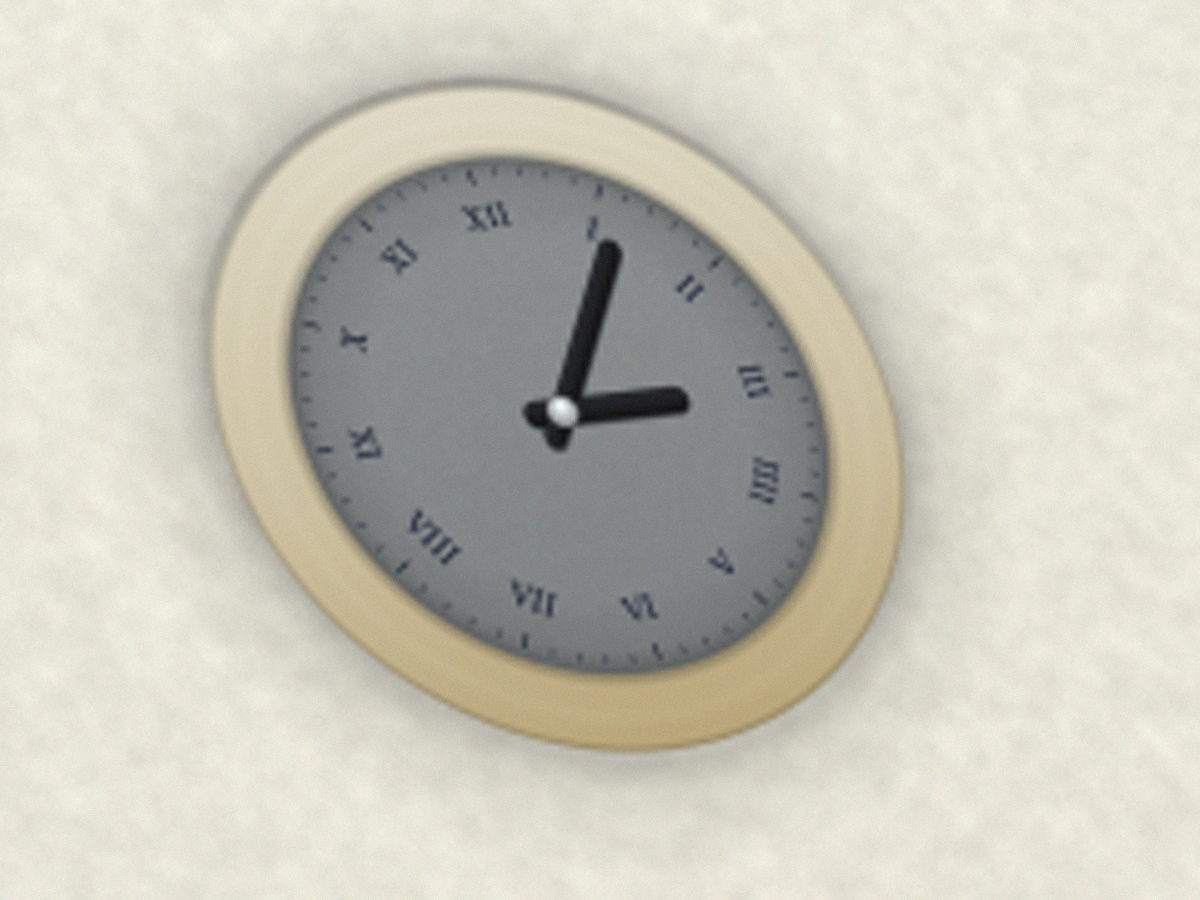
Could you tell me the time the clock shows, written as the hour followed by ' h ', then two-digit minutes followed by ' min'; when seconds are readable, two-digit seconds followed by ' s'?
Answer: 3 h 06 min
